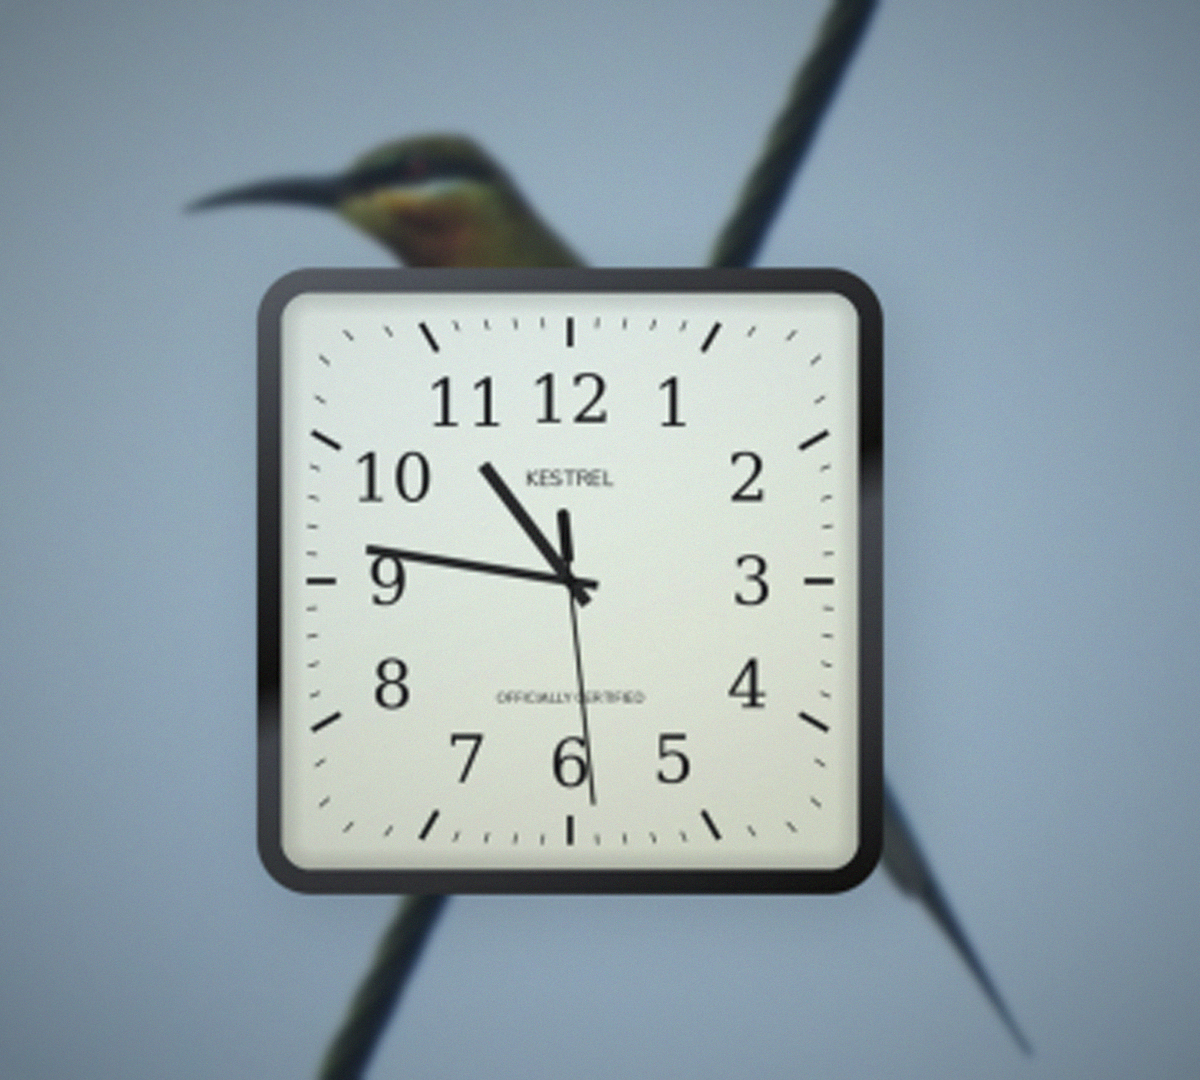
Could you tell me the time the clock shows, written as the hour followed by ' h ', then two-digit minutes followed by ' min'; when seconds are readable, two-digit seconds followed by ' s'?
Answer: 10 h 46 min 29 s
